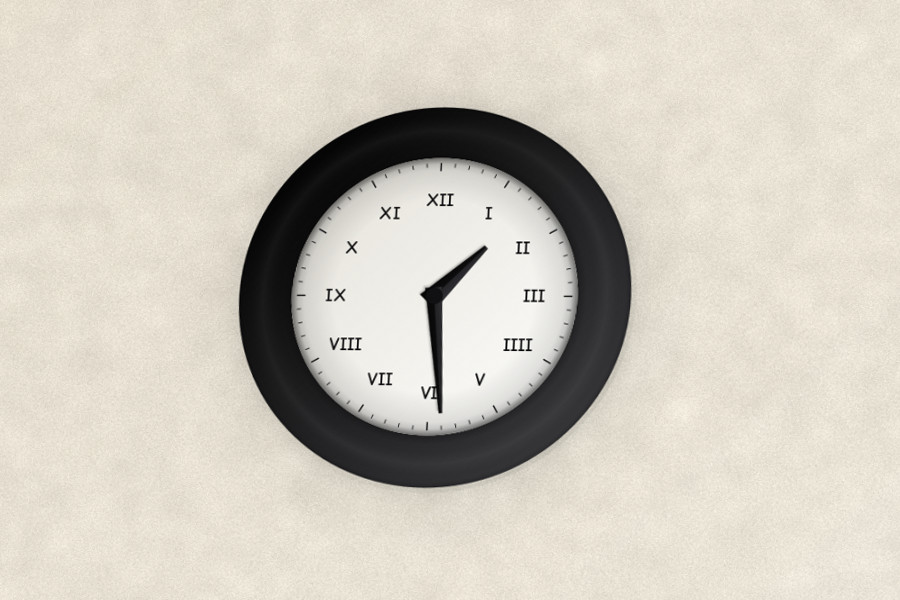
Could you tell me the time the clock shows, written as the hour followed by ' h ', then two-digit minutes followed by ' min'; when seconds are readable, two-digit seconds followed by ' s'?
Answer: 1 h 29 min
